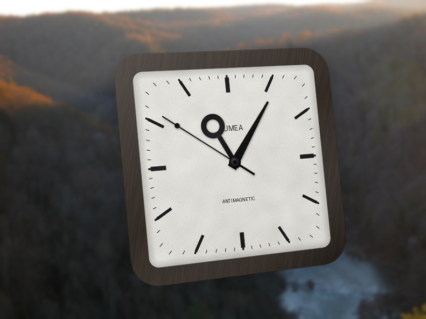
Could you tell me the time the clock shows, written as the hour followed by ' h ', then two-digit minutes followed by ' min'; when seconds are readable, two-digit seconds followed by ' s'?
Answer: 11 h 05 min 51 s
